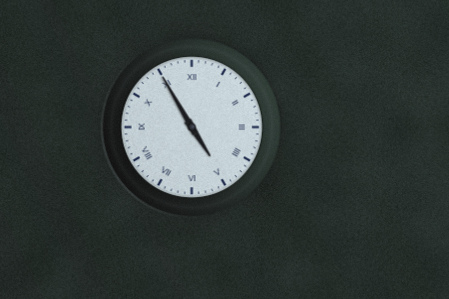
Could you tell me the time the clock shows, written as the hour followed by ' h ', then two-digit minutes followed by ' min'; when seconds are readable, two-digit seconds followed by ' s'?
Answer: 4 h 55 min
